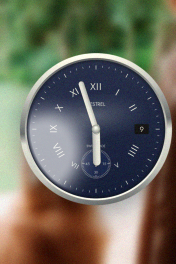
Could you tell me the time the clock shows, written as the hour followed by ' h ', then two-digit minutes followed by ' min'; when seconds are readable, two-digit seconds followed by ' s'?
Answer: 5 h 57 min
